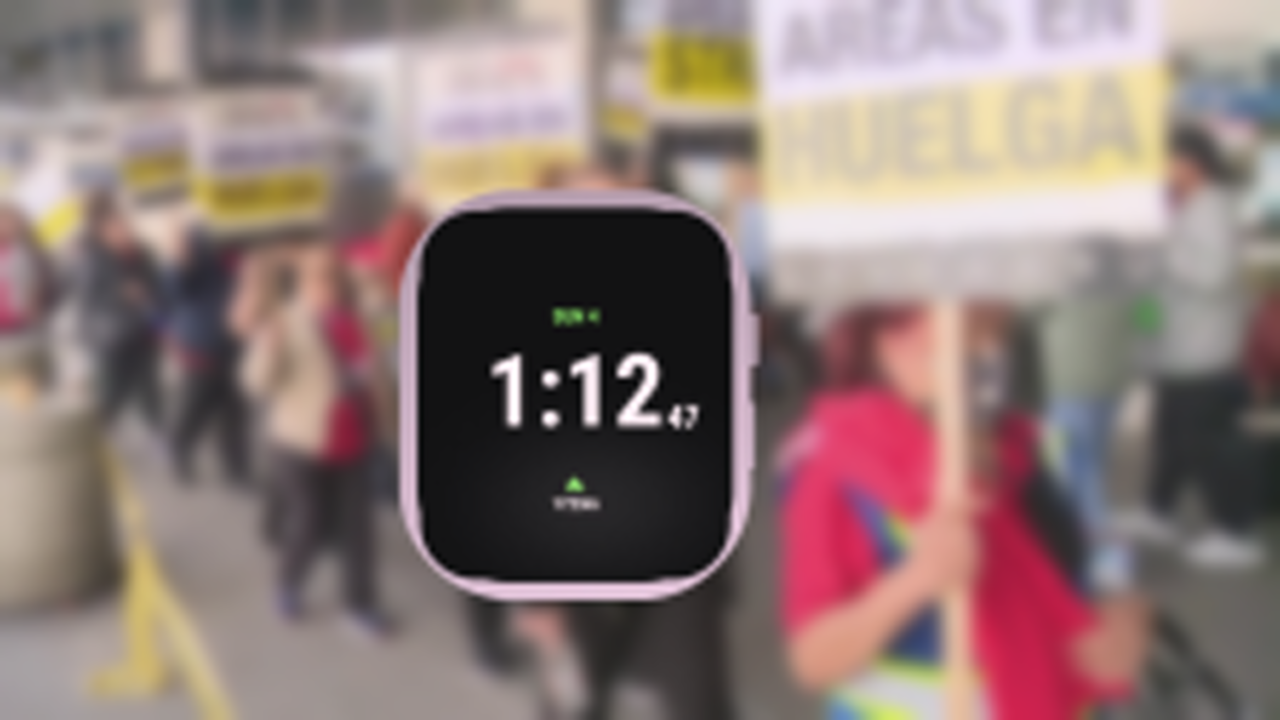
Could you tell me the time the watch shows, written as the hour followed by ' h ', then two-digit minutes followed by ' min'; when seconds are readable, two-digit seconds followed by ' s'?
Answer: 1 h 12 min
